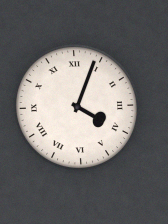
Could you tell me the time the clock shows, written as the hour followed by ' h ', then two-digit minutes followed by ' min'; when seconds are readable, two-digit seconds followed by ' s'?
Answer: 4 h 04 min
